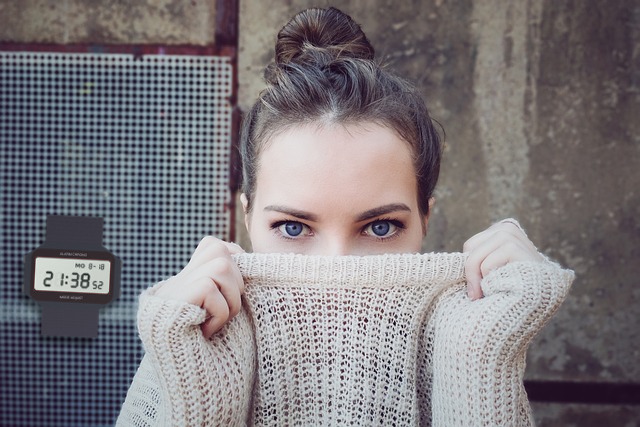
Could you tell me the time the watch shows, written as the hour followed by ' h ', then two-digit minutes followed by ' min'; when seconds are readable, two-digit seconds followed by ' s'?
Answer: 21 h 38 min
